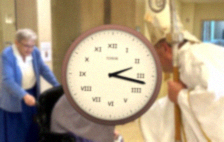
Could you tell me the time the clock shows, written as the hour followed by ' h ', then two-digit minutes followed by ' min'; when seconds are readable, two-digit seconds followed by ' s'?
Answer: 2 h 17 min
